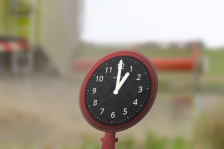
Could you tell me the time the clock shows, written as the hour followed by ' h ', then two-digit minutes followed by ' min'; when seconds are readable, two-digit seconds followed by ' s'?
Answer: 1 h 00 min
